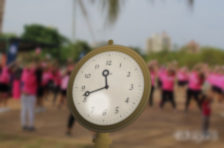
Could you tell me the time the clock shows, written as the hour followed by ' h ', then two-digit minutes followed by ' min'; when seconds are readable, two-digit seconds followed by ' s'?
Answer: 11 h 42 min
